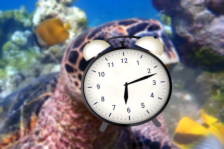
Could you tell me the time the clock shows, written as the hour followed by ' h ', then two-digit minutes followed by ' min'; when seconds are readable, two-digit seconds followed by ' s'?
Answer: 6 h 12 min
